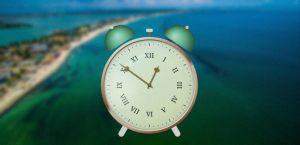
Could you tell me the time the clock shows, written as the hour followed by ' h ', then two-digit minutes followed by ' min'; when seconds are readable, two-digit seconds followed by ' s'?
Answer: 12 h 51 min
